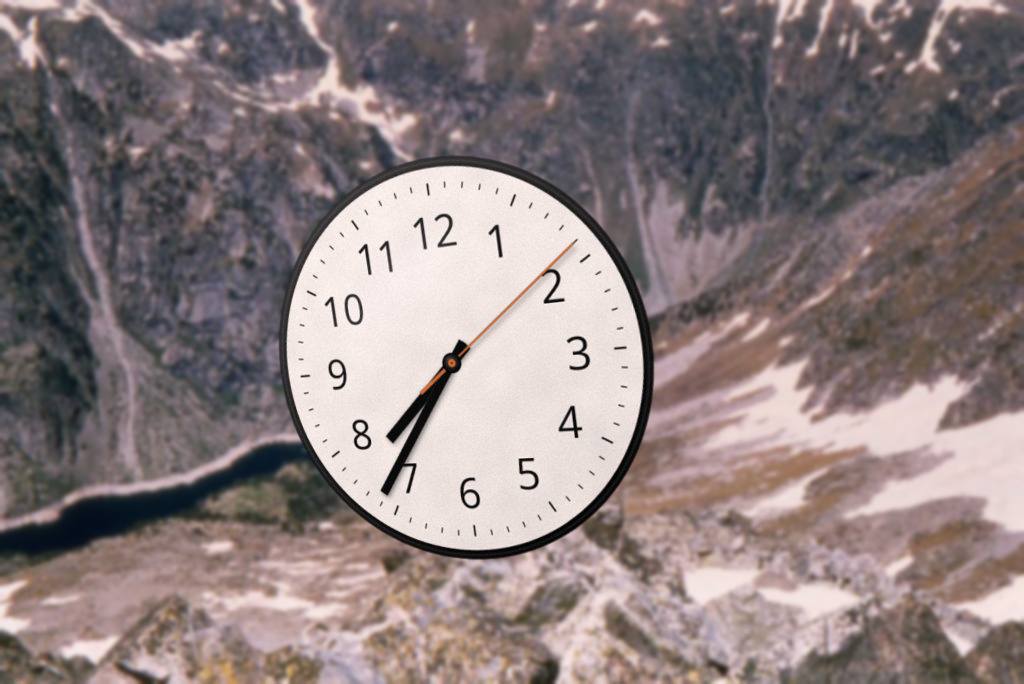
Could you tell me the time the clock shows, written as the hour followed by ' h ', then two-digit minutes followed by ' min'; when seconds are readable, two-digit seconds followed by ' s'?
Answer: 7 h 36 min 09 s
